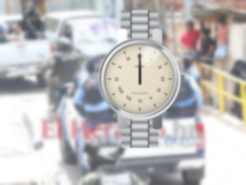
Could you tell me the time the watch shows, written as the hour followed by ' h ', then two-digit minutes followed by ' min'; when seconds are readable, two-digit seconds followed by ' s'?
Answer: 12 h 00 min
